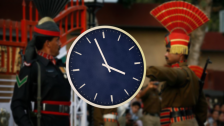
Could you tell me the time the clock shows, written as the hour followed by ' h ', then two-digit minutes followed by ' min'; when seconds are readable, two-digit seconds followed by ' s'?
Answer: 3 h 57 min
